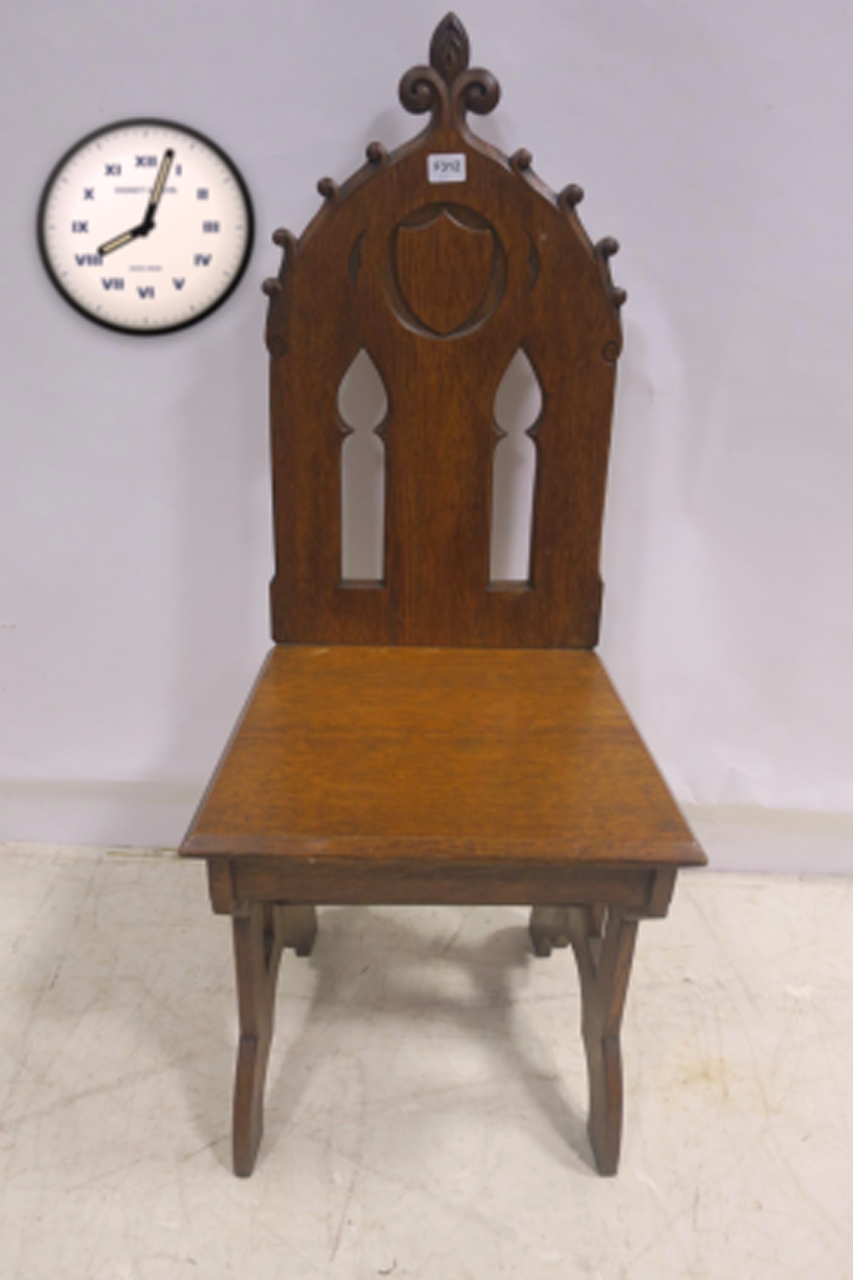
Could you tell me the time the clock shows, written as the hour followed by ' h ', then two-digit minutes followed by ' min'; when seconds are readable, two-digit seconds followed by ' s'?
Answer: 8 h 03 min
